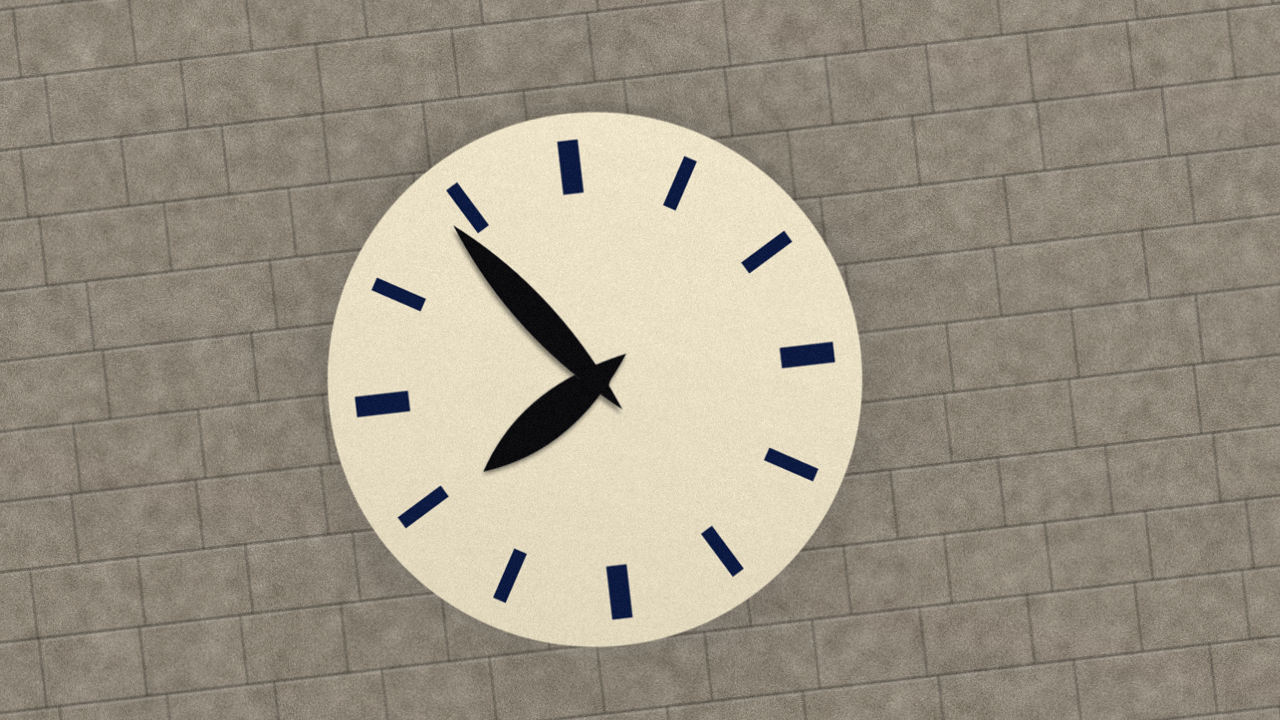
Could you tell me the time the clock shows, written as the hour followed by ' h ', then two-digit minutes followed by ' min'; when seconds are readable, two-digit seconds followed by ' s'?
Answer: 7 h 54 min
